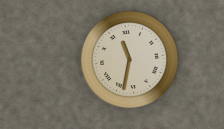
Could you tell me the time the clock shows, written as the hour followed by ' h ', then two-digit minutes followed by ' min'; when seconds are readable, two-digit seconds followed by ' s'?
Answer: 11 h 33 min
